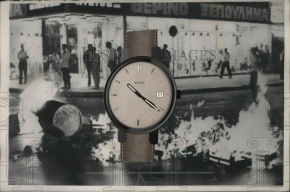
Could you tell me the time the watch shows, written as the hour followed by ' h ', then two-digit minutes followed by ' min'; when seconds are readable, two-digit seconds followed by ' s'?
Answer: 10 h 21 min
